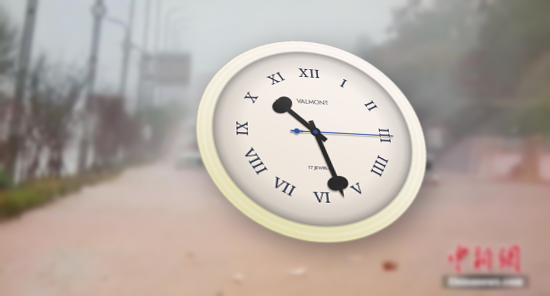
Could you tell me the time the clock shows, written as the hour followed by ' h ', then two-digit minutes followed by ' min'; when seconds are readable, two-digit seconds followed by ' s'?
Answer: 10 h 27 min 15 s
